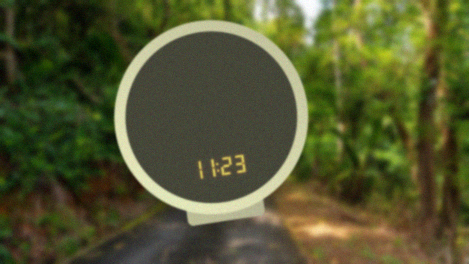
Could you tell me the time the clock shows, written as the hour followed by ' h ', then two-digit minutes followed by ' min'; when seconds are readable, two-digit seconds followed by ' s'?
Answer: 11 h 23 min
